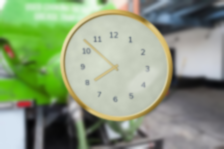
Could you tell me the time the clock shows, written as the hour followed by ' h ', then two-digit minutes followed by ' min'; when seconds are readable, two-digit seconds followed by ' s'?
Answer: 7 h 52 min
